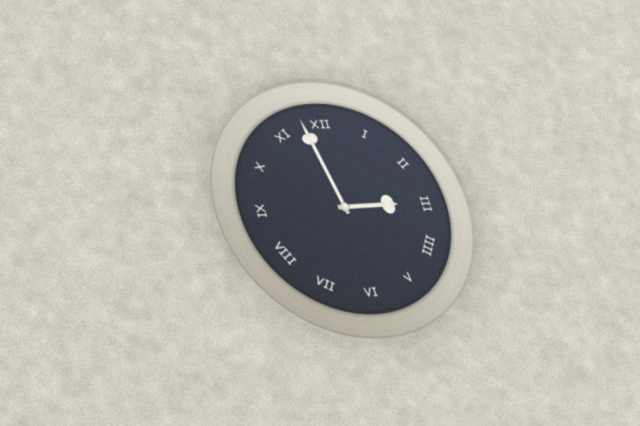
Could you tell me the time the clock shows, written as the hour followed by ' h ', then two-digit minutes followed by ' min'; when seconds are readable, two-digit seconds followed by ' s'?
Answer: 2 h 58 min
